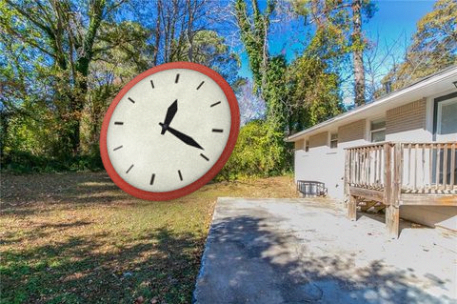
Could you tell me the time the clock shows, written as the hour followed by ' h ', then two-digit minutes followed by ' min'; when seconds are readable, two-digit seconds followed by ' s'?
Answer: 12 h 19 min
